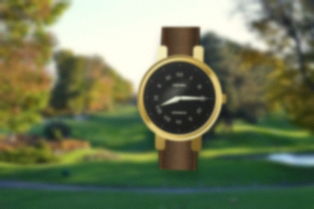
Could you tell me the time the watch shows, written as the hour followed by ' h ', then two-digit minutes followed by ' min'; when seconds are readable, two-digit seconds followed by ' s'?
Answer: 8 h 15 min
